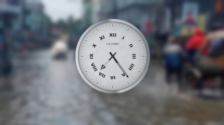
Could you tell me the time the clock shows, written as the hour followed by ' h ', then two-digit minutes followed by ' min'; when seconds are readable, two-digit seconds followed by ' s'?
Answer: 7 h 24 min
